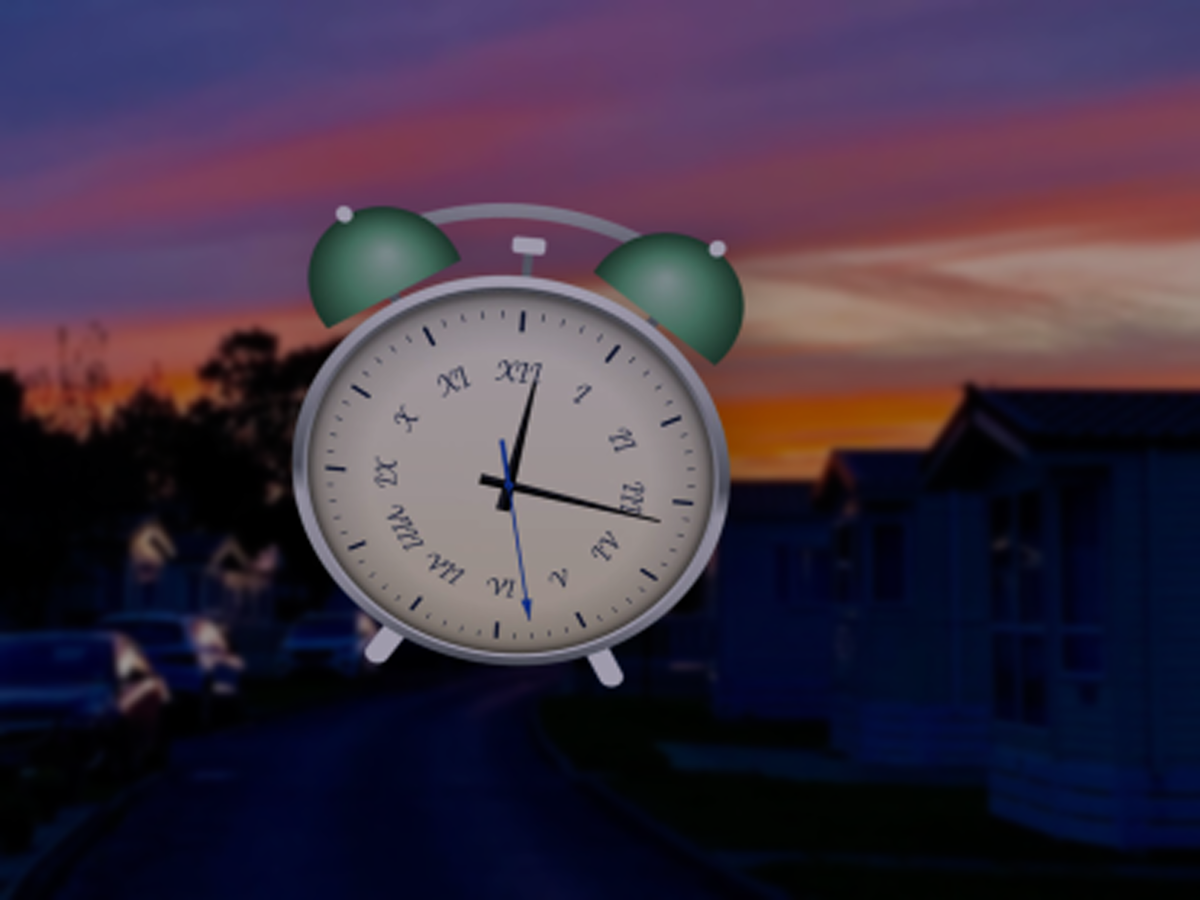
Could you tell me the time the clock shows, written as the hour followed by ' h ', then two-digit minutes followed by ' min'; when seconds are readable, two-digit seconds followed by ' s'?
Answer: 12 h 16 min 28 s
